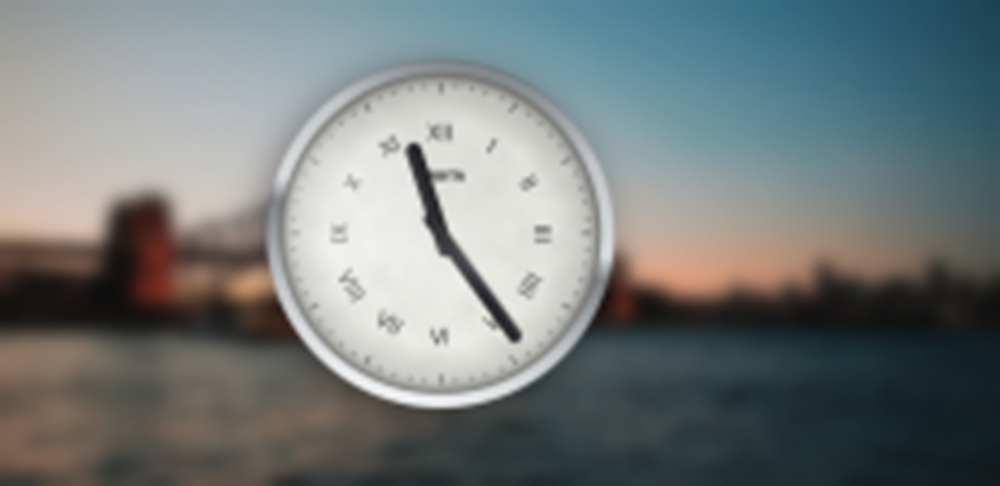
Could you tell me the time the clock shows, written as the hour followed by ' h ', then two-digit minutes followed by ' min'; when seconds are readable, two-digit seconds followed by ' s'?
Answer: 11 h 24 min
